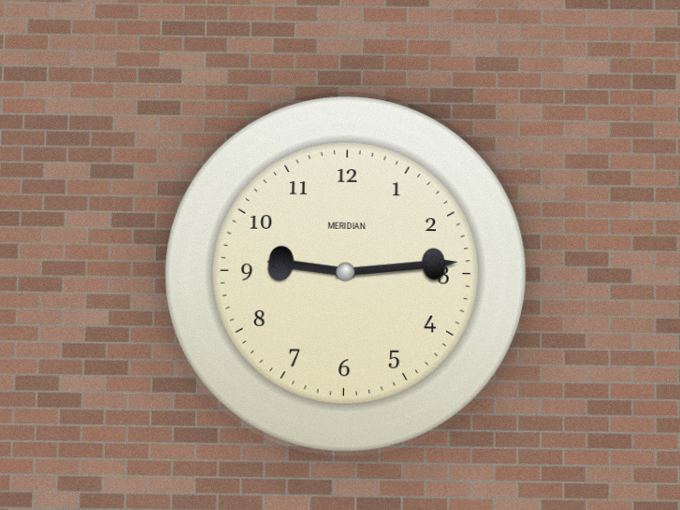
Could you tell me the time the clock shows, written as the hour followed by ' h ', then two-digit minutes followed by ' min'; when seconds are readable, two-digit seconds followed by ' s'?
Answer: 9 h 14 min
